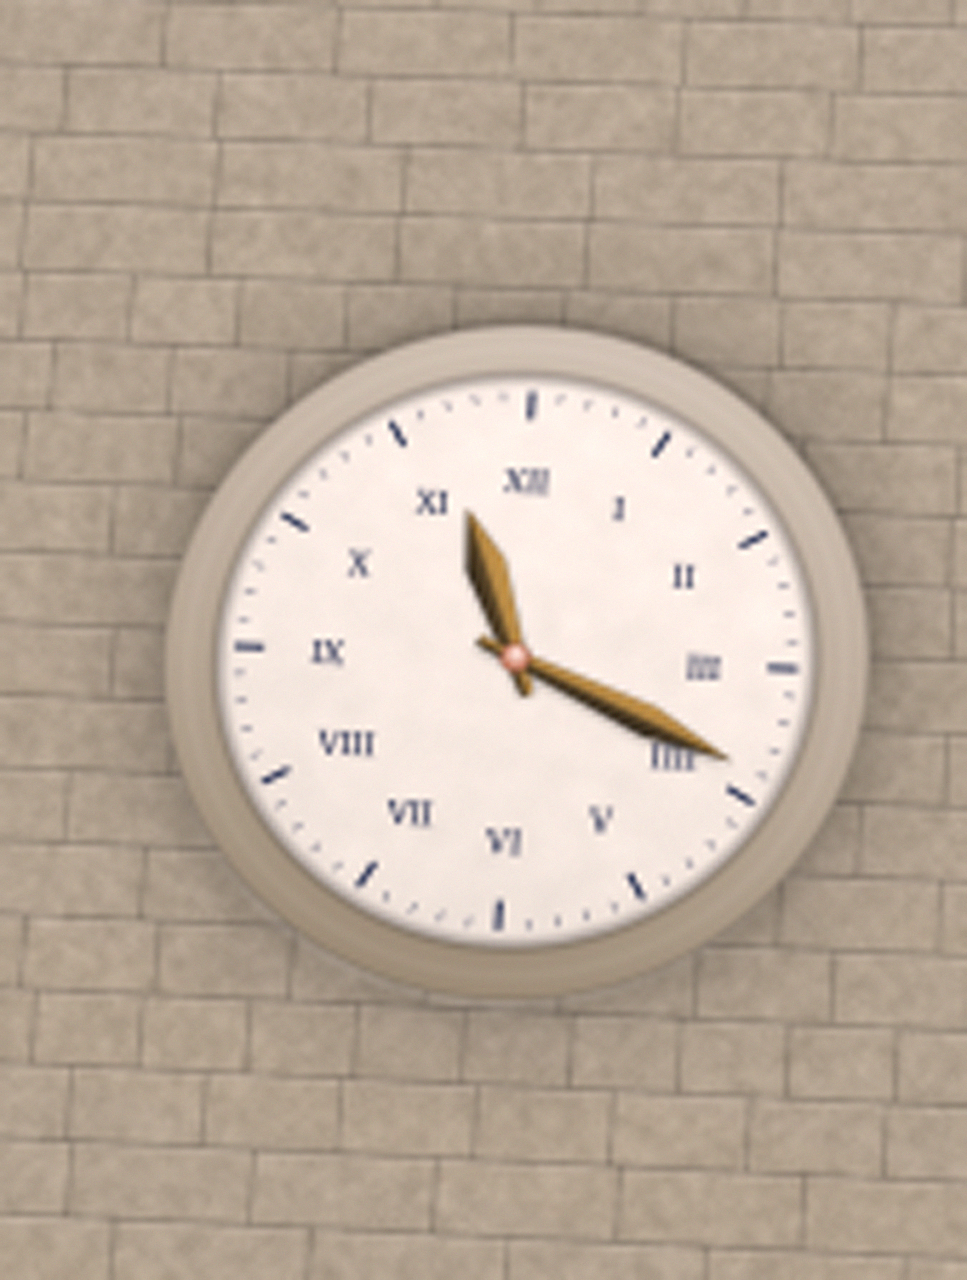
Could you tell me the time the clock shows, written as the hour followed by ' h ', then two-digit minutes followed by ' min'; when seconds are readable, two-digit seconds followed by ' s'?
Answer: 11 h 19 min
